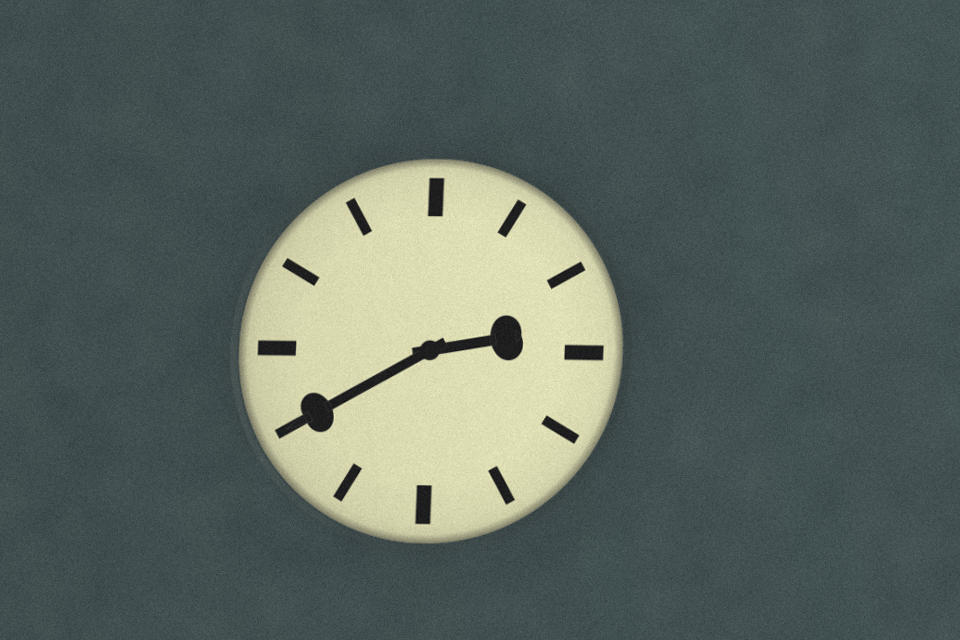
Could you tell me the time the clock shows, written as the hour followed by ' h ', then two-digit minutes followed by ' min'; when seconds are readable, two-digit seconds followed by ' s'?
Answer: 2 h 40 min
